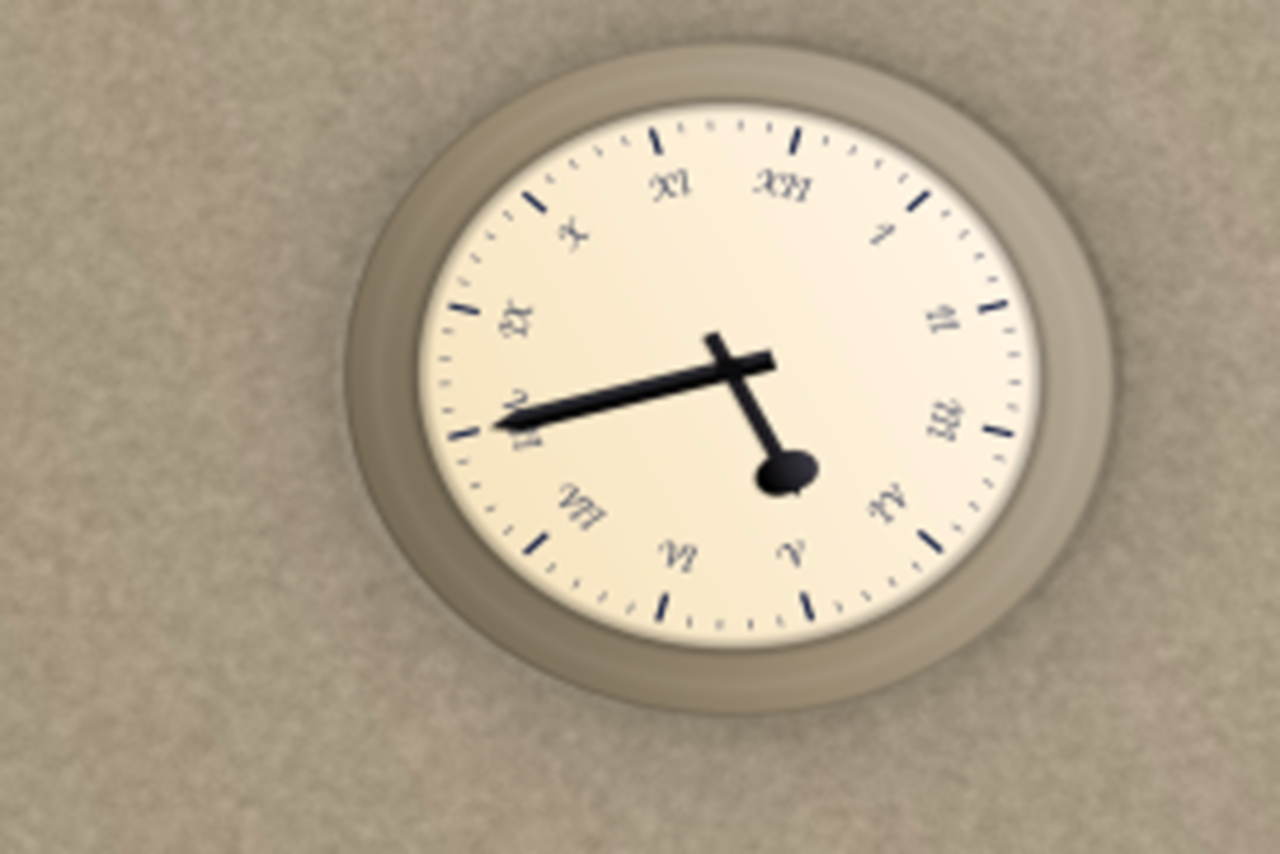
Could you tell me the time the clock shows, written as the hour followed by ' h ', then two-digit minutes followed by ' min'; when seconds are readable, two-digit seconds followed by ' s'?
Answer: 4 h 40 min
